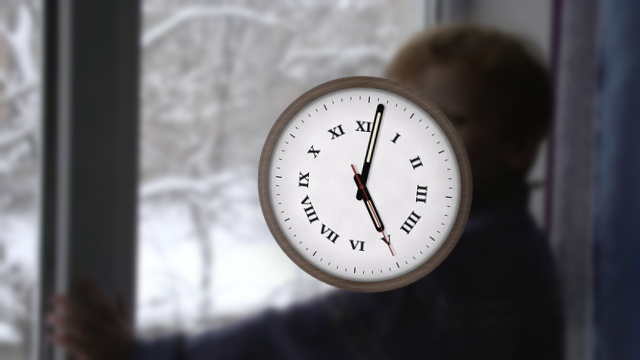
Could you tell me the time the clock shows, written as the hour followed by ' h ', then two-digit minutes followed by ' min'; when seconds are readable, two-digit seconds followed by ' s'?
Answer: 5 h 01 min 25 s
